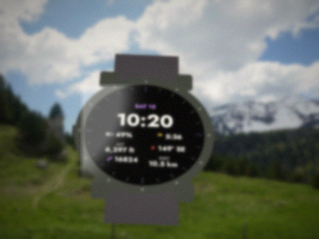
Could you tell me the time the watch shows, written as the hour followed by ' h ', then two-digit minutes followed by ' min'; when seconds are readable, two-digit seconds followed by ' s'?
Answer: 10 h 20 min
